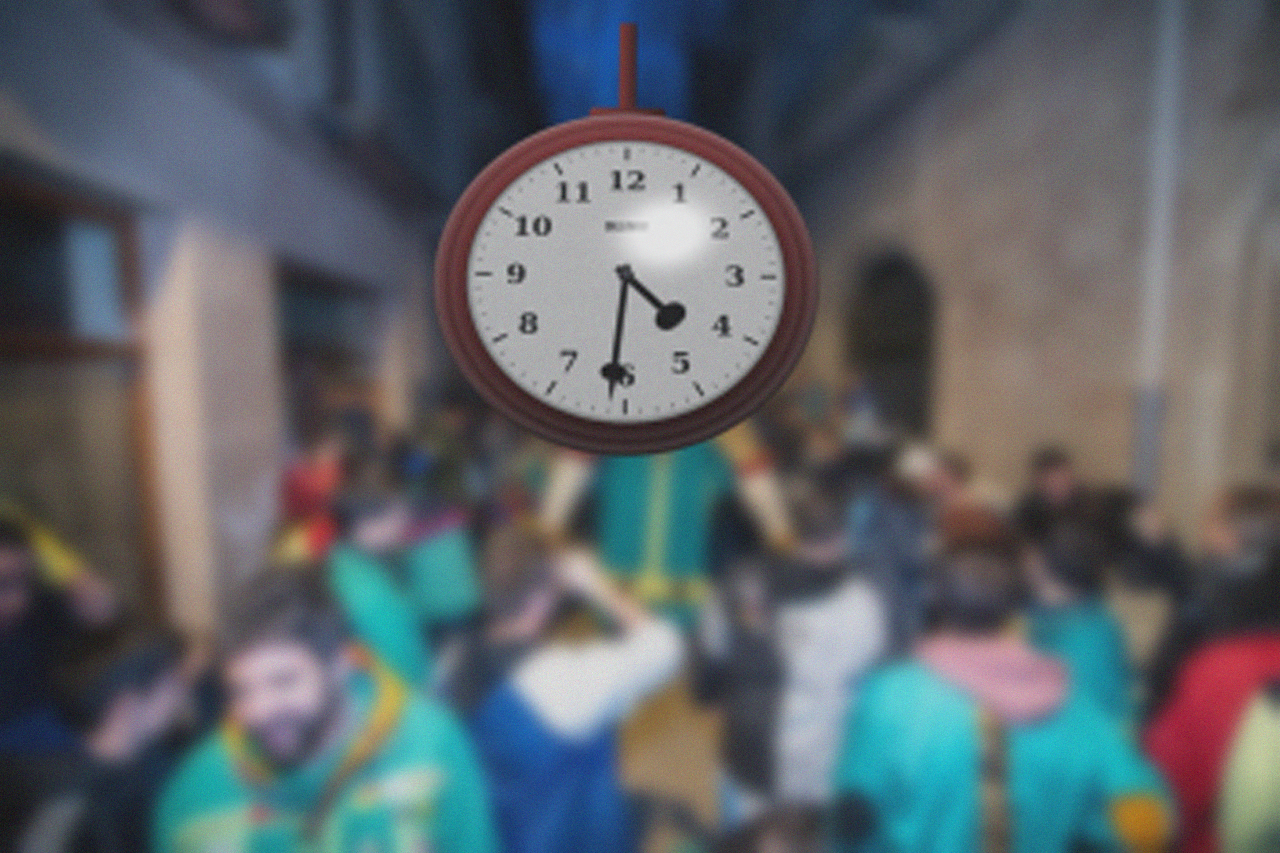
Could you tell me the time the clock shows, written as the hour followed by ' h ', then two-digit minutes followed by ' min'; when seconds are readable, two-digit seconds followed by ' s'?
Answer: 4 h 31 min
